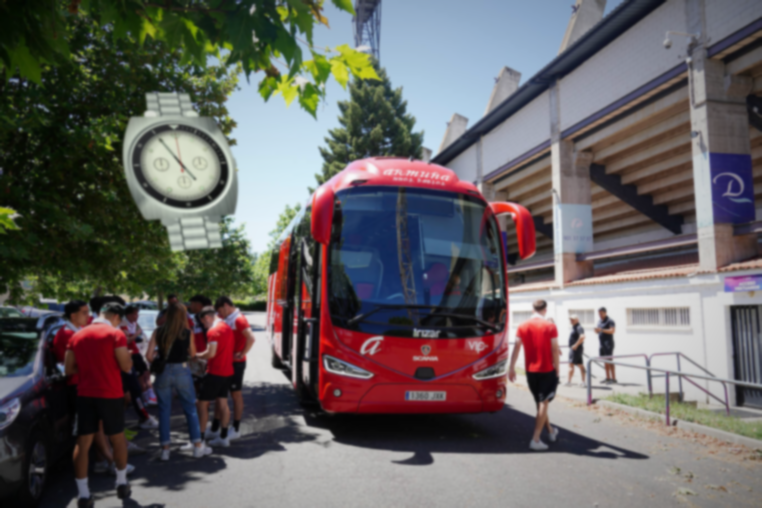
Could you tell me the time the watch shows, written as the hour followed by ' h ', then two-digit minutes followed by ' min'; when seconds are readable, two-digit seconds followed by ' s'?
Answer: 4 h 55 min
